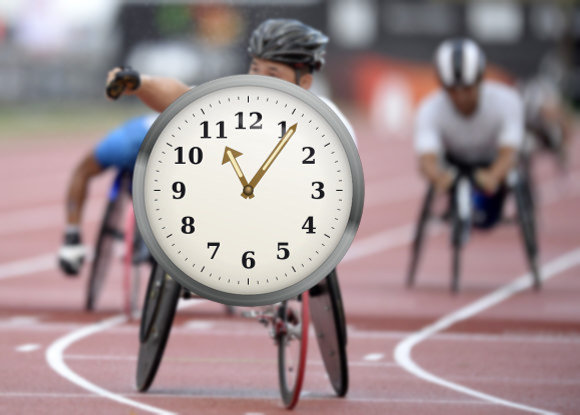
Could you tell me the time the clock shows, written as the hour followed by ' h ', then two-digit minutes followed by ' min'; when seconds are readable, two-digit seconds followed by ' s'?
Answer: 11 h 06 min
